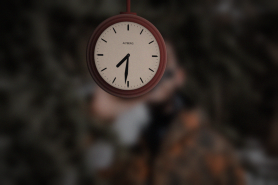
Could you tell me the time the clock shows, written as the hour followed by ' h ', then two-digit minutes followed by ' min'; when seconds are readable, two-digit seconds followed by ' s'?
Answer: 7 h 31 min
